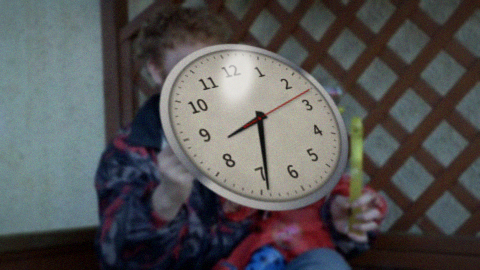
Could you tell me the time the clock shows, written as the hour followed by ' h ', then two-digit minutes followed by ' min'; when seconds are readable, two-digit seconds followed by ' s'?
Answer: 8 h 34 min 13 s
